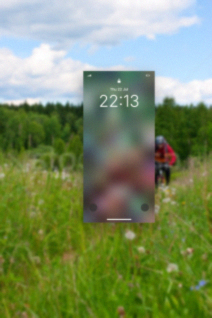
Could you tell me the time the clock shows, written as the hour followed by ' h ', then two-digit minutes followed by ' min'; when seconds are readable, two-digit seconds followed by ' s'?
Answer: 22 h 13 min
